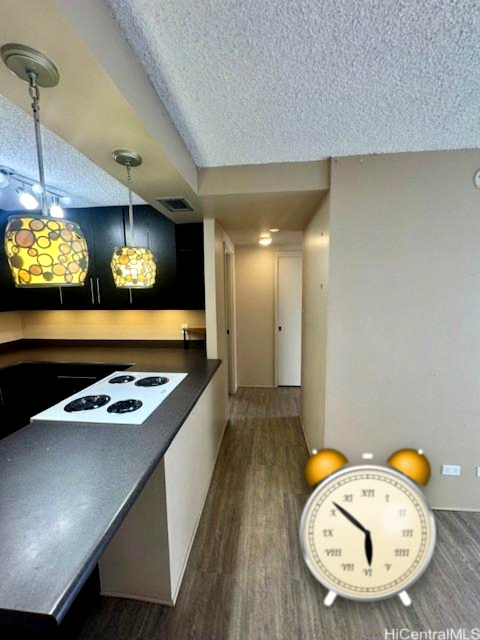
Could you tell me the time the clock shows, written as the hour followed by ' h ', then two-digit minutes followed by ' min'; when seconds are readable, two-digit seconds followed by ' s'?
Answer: 5 h 52 min
